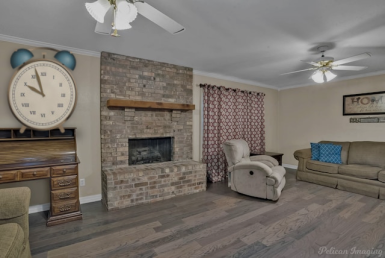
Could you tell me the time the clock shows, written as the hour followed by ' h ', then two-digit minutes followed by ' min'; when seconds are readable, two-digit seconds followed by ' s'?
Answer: 9 h 57 min
